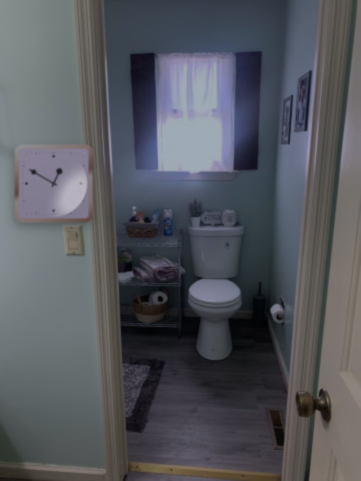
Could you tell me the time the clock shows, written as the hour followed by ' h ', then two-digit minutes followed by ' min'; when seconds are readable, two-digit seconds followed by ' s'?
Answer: 12 h 50 min
